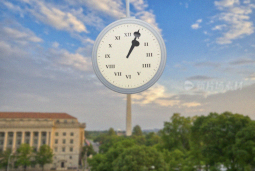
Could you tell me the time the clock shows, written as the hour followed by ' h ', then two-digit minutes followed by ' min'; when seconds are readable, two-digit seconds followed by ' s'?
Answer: 1 h 04 min
